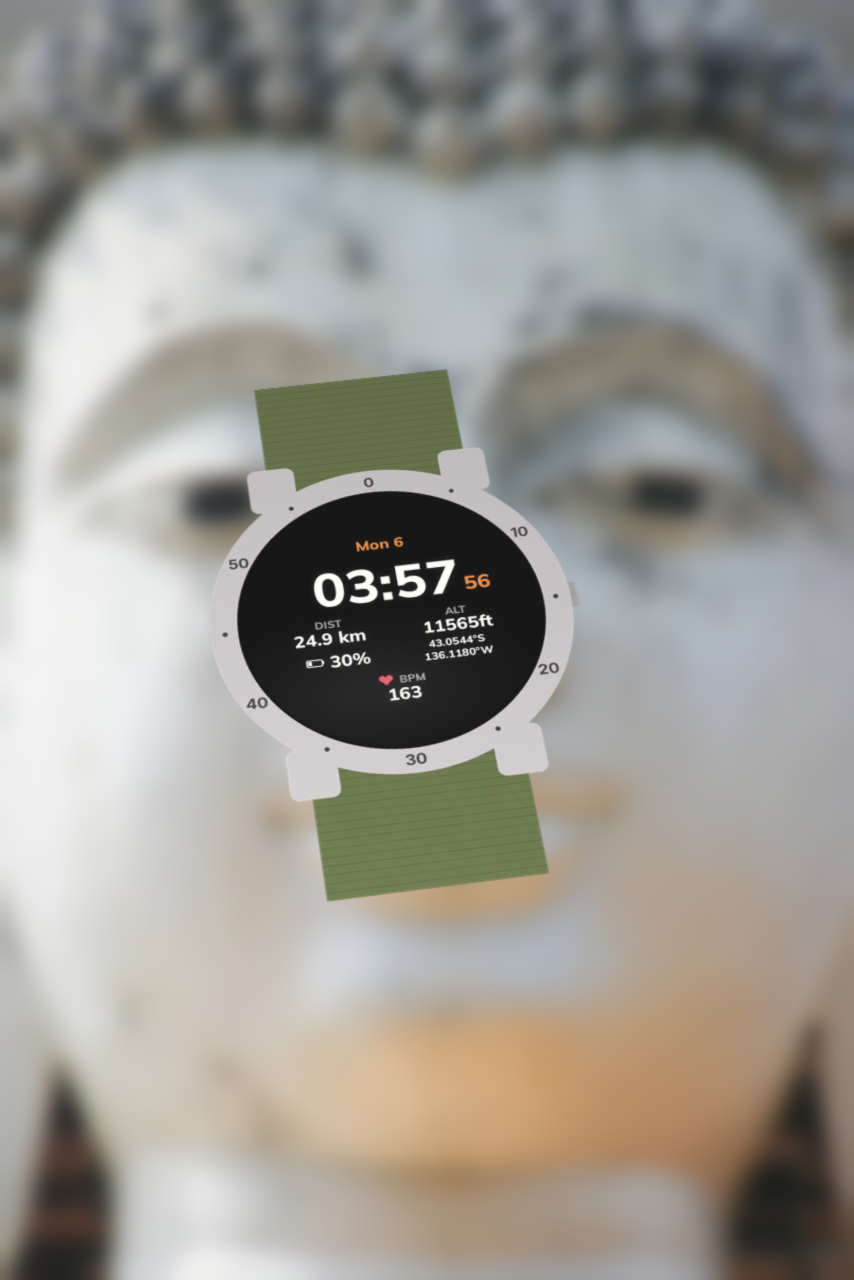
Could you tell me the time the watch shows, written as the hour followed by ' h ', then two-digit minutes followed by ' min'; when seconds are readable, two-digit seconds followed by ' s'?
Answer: 3 h 57 min 56 s
